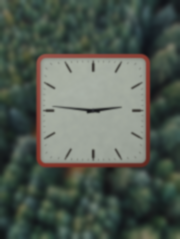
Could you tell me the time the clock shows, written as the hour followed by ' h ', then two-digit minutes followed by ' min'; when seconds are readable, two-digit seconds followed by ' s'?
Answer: 2 h 46 min
